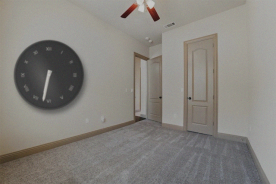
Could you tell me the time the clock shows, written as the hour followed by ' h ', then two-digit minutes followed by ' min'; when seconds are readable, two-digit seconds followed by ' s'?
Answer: 6 h 32 min
